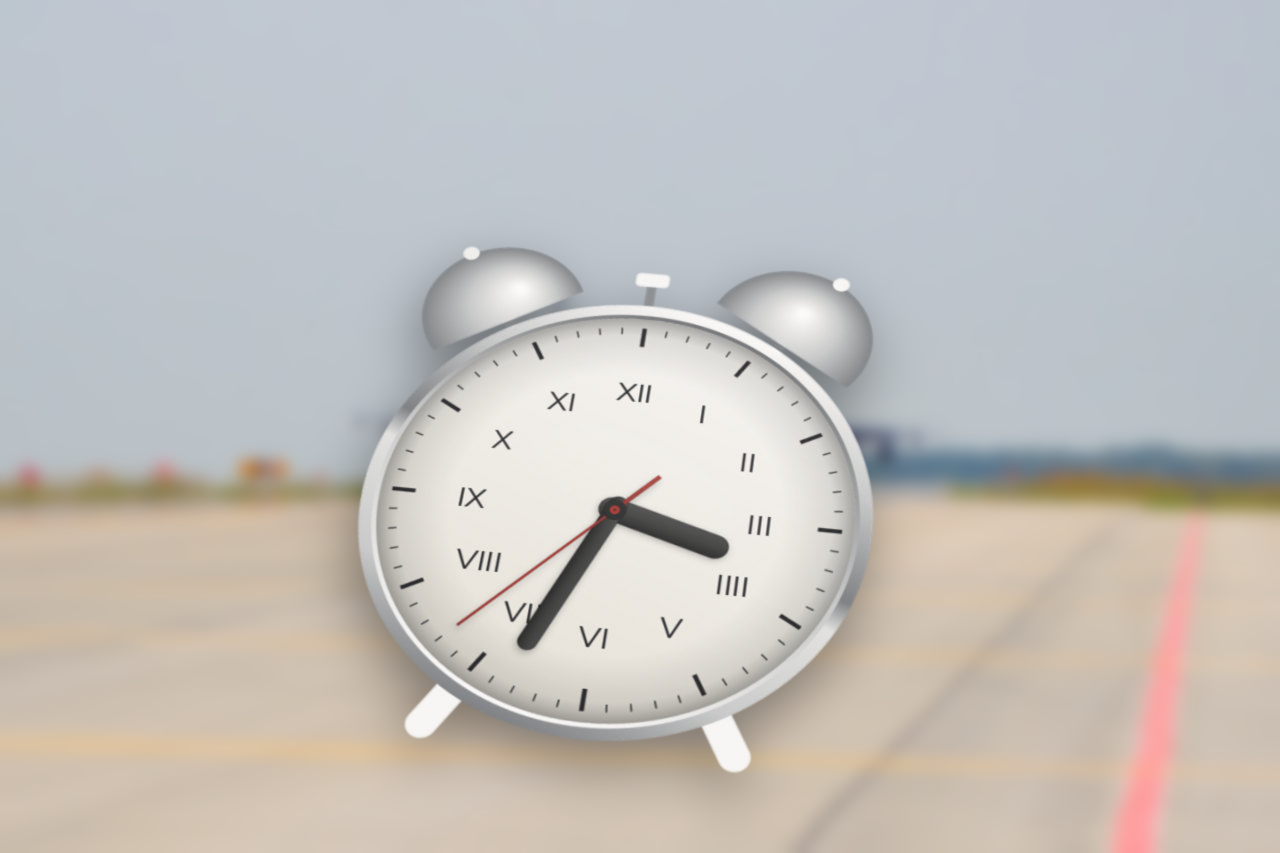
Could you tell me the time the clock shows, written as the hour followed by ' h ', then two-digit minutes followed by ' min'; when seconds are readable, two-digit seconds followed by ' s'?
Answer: 3 h 33 min 37 s
